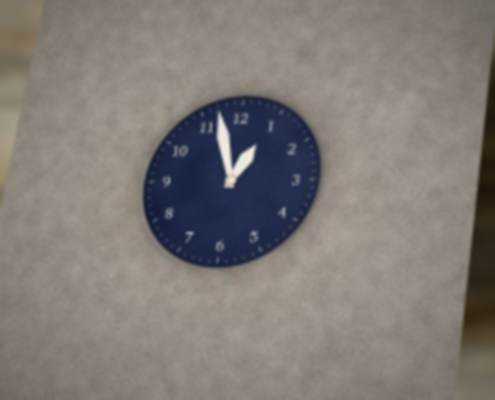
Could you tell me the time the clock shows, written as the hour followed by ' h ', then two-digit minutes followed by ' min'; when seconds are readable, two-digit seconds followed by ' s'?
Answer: 12 h 57 min
